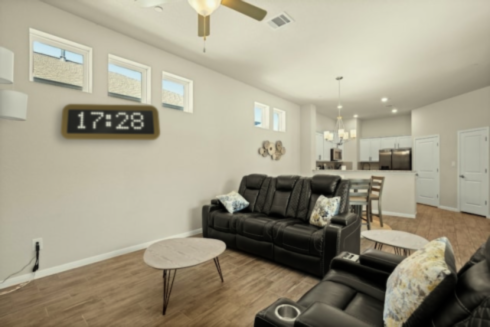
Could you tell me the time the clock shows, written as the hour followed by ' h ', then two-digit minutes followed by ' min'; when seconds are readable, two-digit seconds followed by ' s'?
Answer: 17 h 28 min
